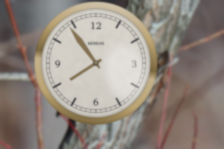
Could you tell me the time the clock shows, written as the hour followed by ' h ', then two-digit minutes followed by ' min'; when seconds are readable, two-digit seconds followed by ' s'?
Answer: 7 h 54 min
